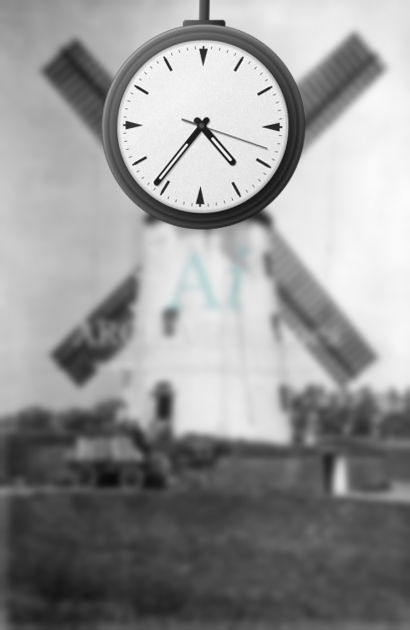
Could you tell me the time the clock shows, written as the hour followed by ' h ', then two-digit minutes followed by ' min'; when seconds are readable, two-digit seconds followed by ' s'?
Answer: 4 h 36 min 18 s
